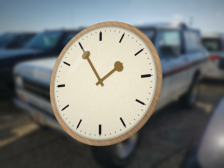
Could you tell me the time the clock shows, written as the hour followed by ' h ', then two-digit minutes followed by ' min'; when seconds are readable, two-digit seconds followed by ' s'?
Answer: 1 h 55 min
